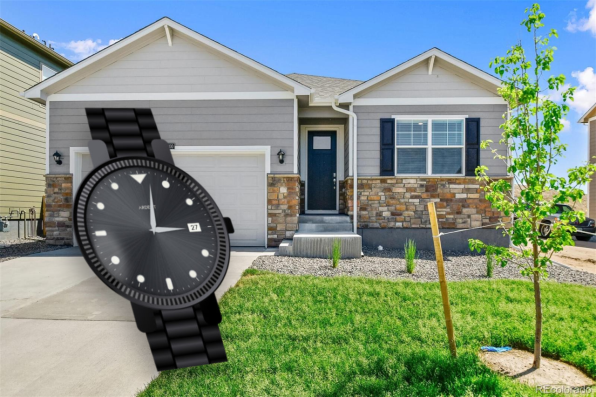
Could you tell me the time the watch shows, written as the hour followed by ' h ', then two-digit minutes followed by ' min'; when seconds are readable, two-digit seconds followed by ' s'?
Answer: 3 h 02 min
